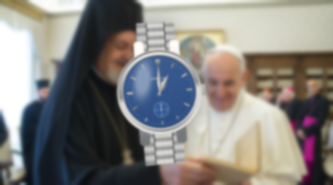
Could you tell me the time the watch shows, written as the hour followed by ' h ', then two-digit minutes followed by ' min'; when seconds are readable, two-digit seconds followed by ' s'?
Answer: 1 h 00 min
